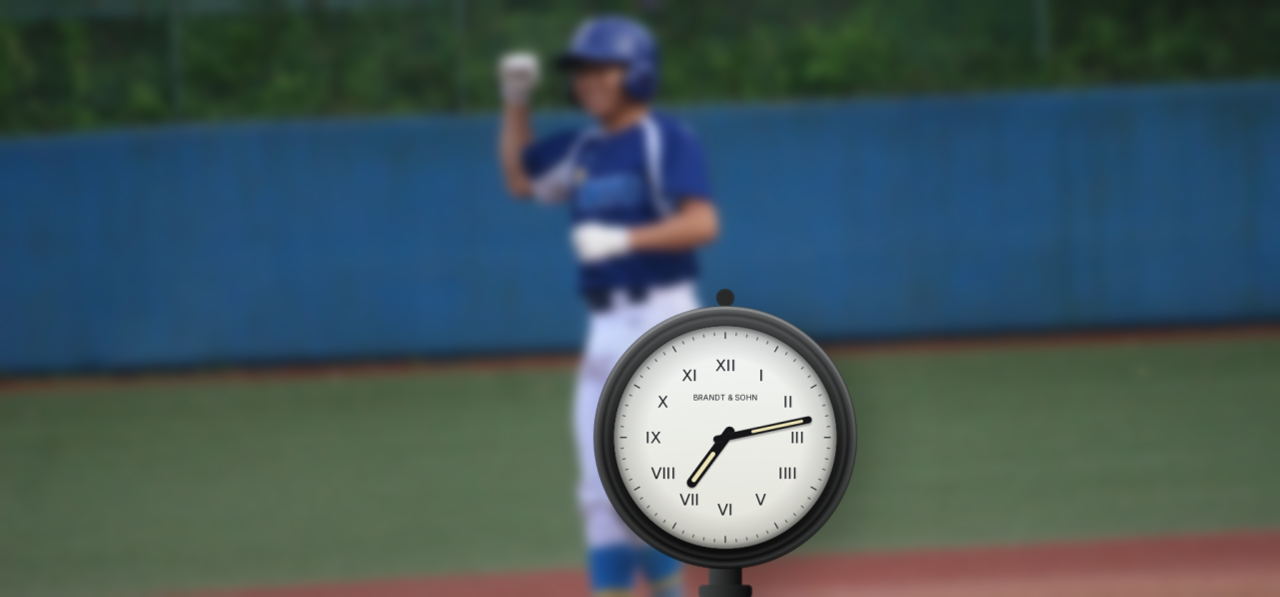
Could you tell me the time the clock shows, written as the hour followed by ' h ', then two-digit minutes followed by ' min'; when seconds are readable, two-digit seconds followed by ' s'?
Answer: 7 h 13 min
